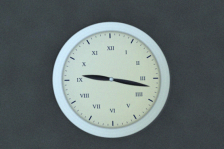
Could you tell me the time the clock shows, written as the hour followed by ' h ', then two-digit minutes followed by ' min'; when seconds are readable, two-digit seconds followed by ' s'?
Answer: 9 h 17 min
